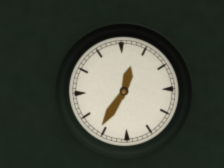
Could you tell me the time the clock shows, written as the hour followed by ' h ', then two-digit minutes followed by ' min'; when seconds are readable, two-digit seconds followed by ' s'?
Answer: 12 h 36 min
